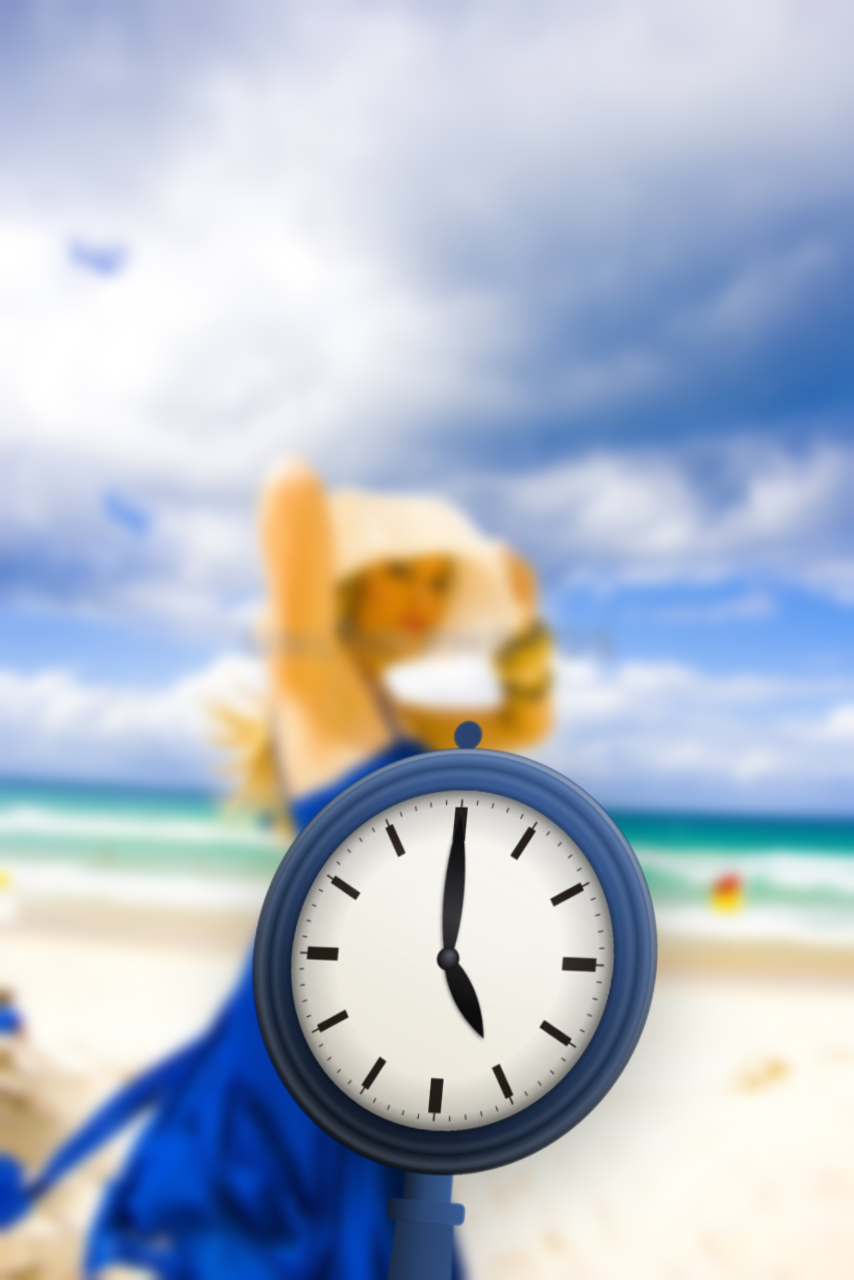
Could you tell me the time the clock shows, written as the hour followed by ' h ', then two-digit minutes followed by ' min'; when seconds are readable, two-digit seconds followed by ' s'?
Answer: 5 h 00 min
